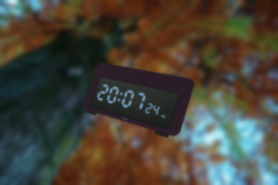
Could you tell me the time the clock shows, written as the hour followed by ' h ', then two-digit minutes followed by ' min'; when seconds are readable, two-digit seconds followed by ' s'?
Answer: 20 h 07 min
